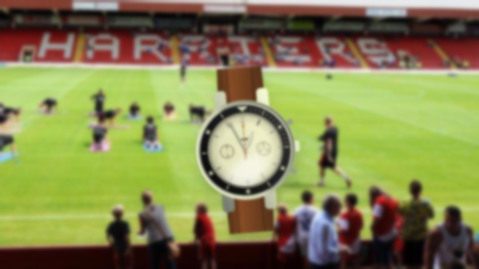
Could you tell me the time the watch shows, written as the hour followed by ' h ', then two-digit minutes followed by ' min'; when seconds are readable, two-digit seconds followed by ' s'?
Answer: 12 h 56 min
